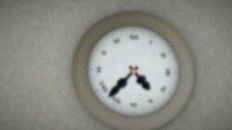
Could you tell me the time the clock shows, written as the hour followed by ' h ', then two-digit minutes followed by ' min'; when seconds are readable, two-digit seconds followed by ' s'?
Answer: 4 h 37 min
